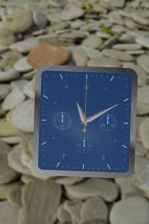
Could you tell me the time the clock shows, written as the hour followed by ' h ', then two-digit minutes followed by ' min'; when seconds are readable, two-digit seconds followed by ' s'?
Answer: 11 h 10 min
